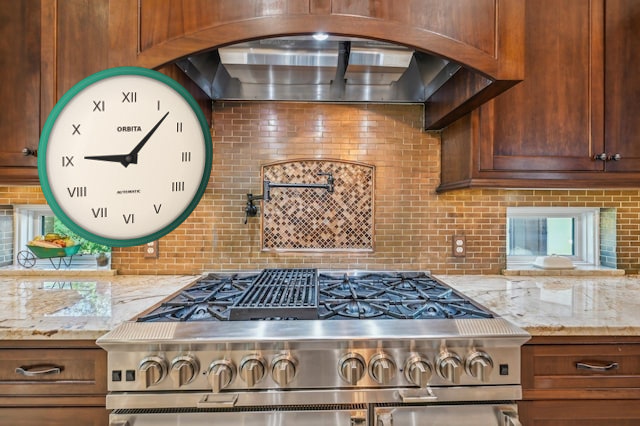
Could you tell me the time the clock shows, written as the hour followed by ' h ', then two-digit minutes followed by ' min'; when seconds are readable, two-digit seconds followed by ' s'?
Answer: 9 h 07 min
